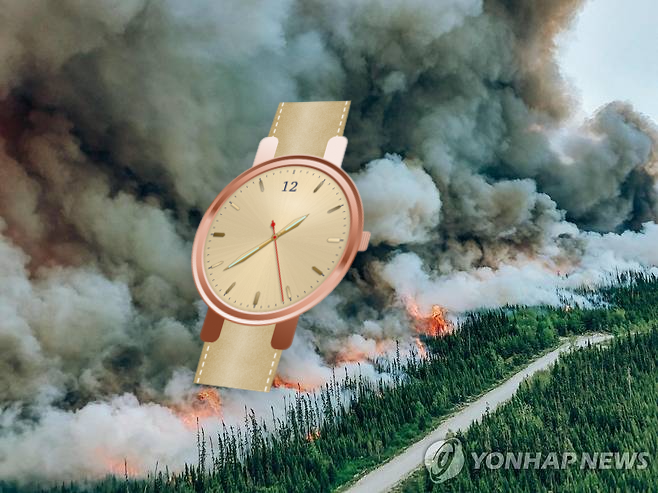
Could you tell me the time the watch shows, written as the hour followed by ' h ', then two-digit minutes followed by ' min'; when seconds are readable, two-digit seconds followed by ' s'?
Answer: 1 h 38 min 26 s
